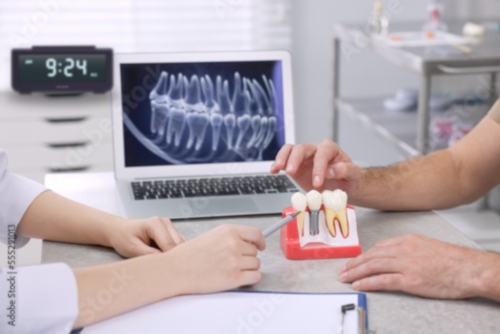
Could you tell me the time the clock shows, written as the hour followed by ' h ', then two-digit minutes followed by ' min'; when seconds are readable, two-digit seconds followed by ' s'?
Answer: 9 h 24 min
